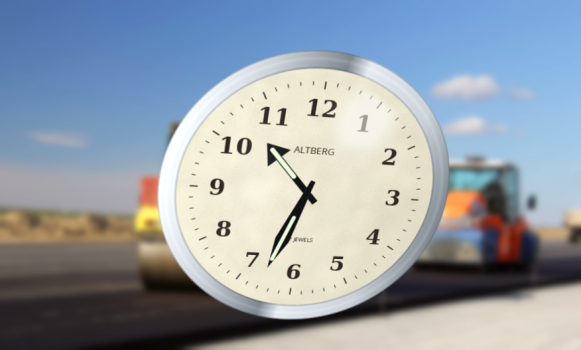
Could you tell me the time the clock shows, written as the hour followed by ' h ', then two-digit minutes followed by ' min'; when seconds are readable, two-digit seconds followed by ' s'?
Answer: 10 h 33 min
